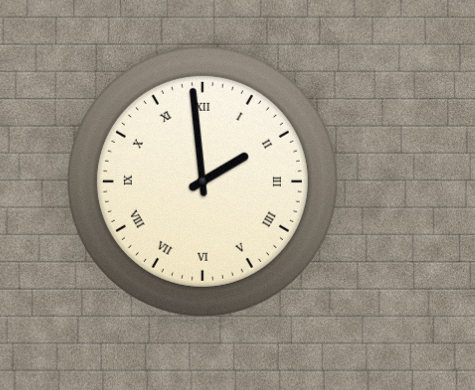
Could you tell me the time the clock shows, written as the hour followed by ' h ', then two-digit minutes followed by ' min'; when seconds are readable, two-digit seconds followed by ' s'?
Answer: 1 h 59 min
